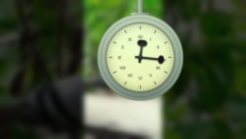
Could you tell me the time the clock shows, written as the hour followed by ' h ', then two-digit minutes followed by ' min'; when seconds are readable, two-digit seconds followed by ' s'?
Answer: 12 h 16 min
